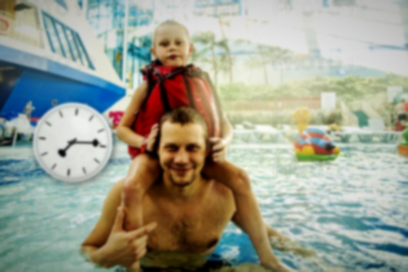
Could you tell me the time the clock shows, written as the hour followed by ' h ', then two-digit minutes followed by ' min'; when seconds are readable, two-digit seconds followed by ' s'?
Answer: 7 h 14 min
